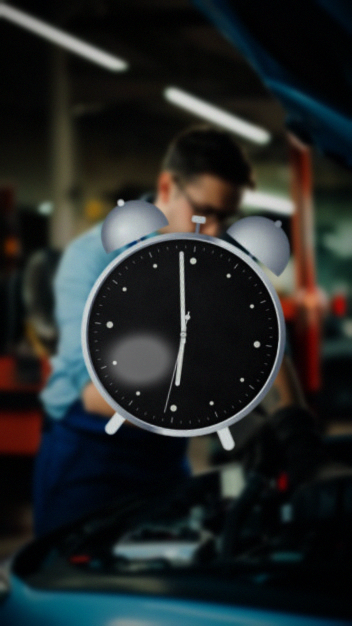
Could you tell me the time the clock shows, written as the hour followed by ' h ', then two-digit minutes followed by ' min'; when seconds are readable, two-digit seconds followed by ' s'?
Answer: 5 h 58 min 31 s
